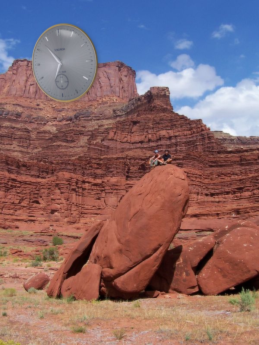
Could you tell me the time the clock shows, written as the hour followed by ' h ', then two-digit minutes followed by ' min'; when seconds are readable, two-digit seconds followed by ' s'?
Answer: 6 h 53 min
